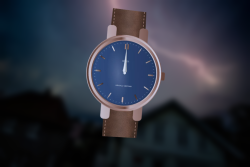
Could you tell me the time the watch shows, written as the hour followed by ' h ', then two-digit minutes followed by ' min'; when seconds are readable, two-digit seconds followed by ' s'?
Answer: 12 h 00 min
